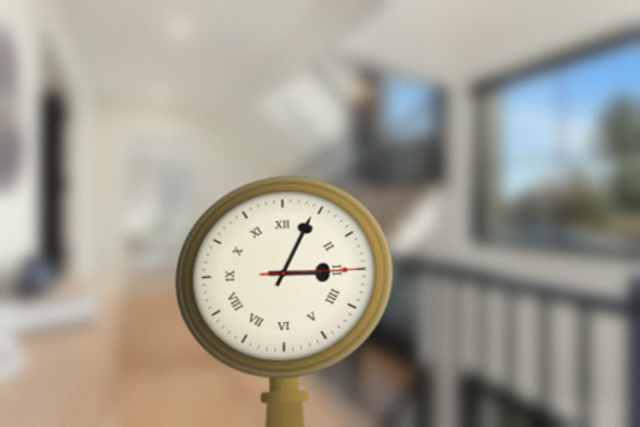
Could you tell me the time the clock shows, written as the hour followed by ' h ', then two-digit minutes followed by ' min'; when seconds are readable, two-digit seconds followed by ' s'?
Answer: 3 h 04 min 15 s
